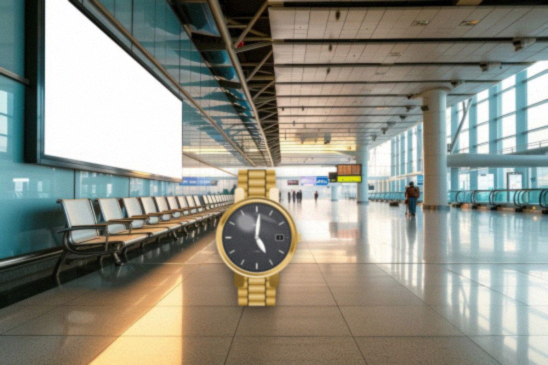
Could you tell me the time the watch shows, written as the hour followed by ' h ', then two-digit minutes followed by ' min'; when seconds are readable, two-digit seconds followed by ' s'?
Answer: 5 h 01 min
